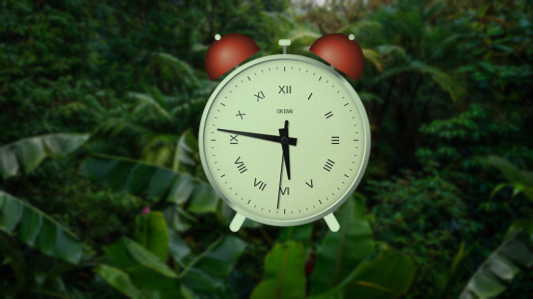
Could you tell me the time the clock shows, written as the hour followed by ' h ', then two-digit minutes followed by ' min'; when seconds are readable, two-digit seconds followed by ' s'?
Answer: 5 h 46 min 31 s
